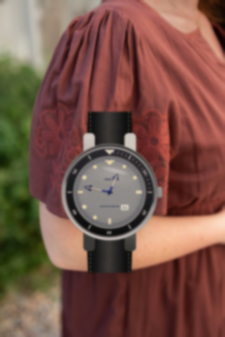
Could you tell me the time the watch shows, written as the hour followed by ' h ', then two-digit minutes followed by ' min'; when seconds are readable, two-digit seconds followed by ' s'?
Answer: 12 h 47 min
